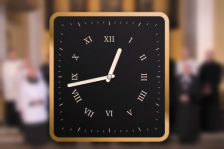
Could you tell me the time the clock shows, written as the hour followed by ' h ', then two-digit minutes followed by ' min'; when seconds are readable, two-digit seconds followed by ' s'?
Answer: 12 h 43 min
